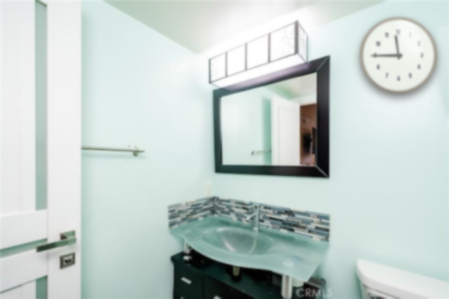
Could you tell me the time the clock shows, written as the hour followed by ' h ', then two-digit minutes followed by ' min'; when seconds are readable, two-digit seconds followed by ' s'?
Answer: 11 h 45 min
